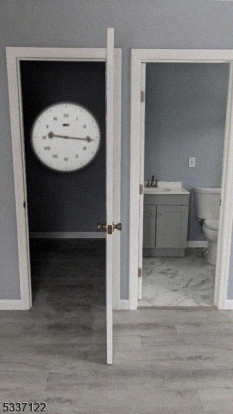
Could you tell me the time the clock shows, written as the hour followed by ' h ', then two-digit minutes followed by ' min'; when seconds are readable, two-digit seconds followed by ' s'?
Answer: 9 h 16 min
